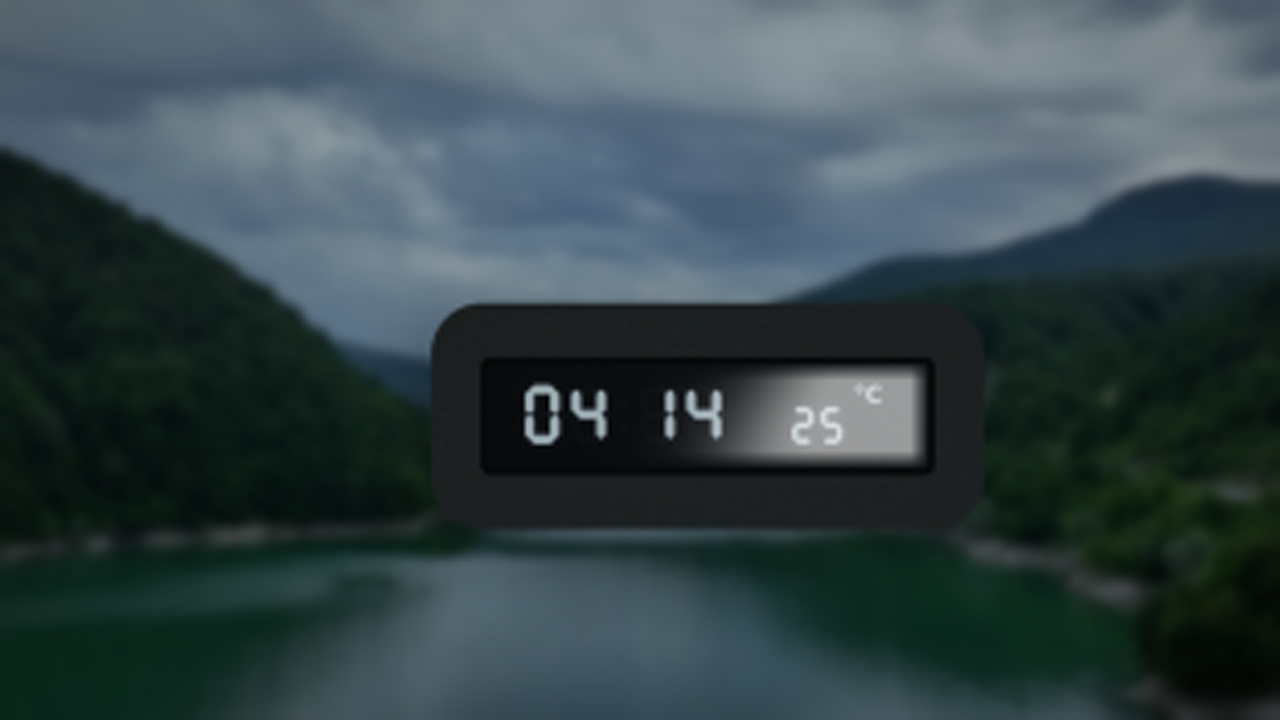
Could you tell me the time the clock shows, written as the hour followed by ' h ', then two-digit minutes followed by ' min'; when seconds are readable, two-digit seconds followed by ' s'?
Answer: 4 h 14 min
